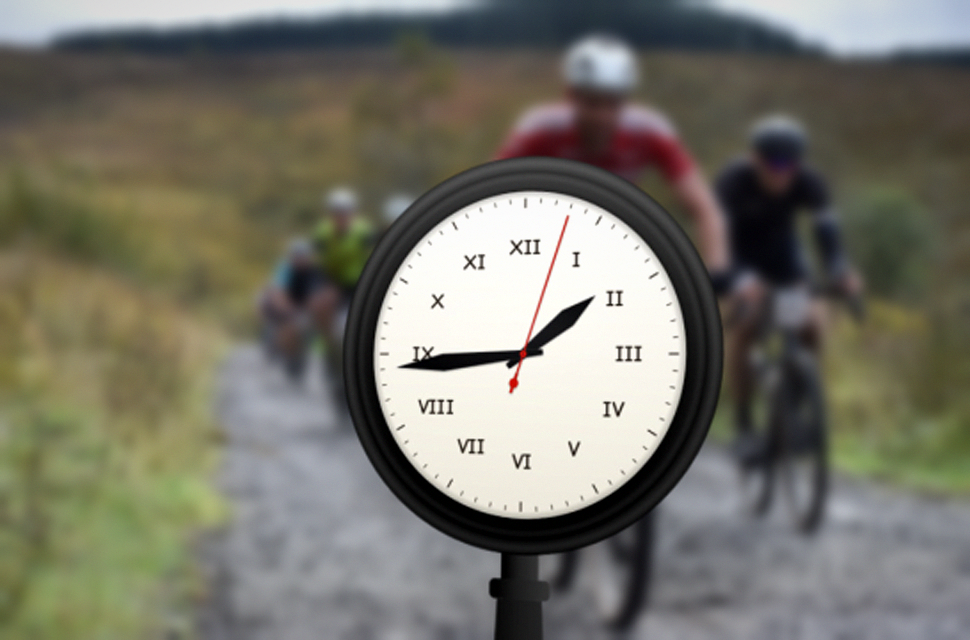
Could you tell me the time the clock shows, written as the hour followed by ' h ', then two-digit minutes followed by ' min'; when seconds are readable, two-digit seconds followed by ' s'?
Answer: 1 h 44 min 03 s
